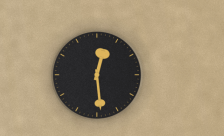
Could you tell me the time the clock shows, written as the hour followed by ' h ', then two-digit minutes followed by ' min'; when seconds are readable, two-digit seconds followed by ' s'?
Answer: 12 h 29 min
